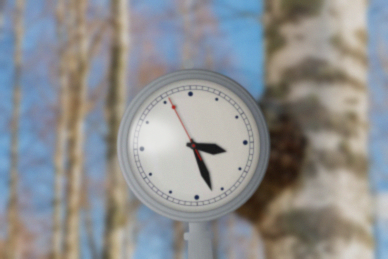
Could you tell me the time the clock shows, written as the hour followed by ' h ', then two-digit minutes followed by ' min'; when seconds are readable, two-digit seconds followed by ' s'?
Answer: 3 h 26 min 56 s
